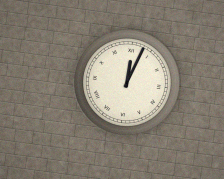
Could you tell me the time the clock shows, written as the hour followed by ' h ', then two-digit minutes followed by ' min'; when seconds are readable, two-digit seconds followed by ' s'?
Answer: 12 h 03 min
